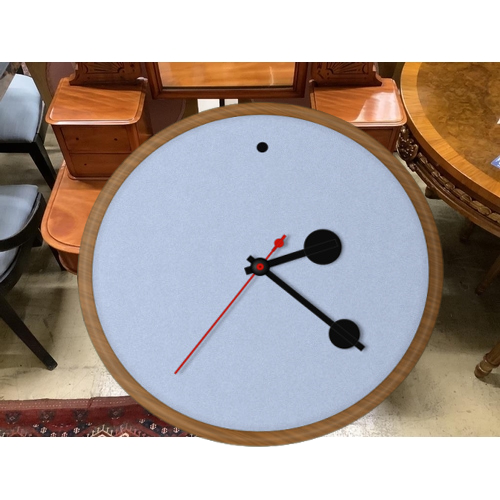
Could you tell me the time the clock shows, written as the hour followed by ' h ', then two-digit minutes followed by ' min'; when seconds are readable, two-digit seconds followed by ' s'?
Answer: 2 h 21 min 36 s
